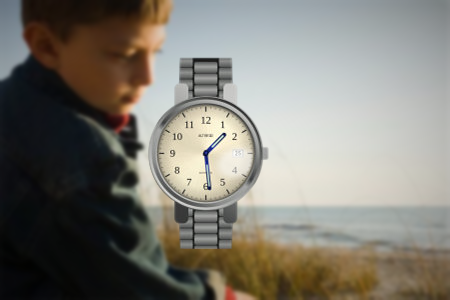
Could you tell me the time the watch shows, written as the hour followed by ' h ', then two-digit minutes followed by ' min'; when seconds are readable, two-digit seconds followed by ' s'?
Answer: 1 h 29 min
